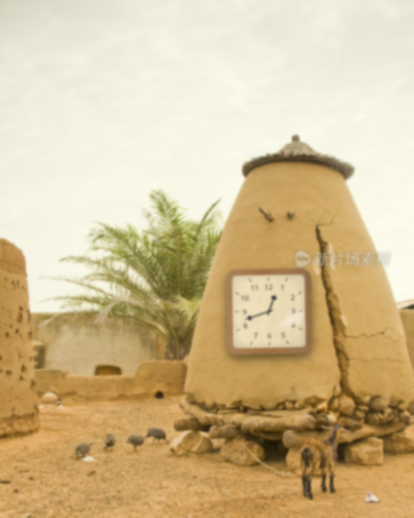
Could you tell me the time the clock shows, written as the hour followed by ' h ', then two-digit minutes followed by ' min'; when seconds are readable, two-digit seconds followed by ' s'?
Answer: 12 h 42 min
